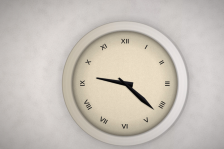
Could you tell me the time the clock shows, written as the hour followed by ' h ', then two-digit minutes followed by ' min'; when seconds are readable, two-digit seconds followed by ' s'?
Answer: 9 h 22 min
